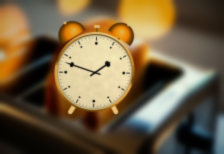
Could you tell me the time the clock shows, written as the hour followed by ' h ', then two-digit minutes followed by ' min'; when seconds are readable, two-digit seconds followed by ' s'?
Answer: 1 h 48 min
